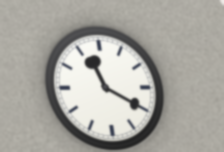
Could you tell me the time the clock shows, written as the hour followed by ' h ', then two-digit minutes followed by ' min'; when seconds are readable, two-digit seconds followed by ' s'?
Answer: 11 h 20 min
